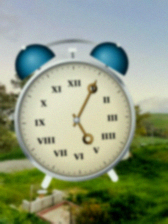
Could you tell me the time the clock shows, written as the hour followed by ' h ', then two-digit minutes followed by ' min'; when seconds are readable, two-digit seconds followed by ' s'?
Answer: 5 h 05 min
